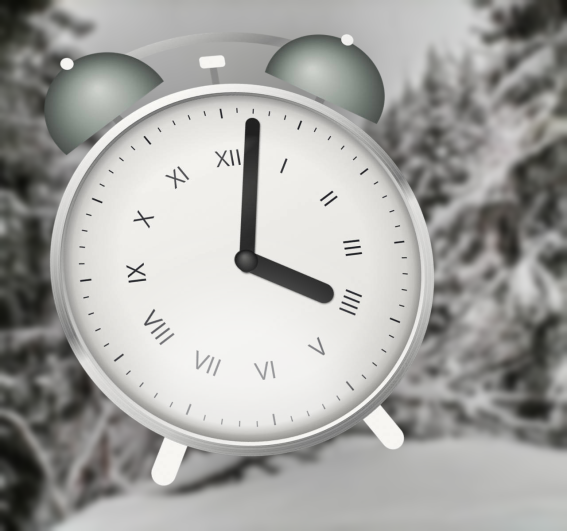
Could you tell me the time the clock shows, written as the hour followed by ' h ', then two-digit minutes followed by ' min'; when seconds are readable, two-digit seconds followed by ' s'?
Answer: 4 h 02 min
